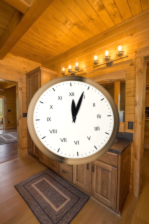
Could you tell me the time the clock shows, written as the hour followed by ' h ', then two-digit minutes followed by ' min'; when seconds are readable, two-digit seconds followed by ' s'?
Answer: 12 h 04 min
